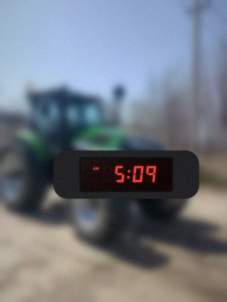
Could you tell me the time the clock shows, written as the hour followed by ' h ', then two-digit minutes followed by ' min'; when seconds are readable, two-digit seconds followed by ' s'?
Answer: 5 h 09 min
